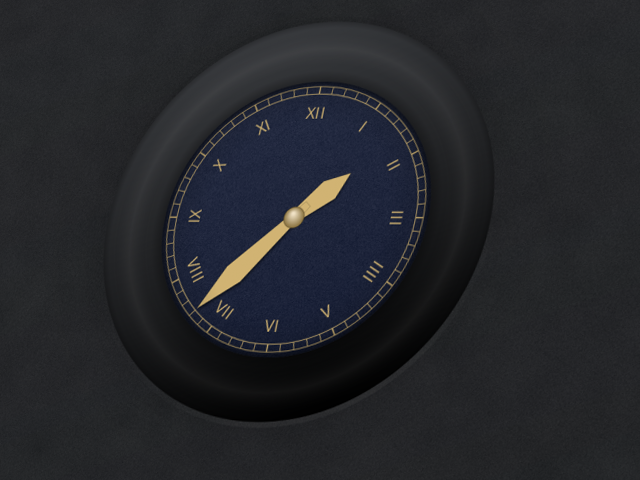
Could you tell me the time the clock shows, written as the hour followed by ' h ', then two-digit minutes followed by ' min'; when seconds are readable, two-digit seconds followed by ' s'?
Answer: 1 h 37 min
